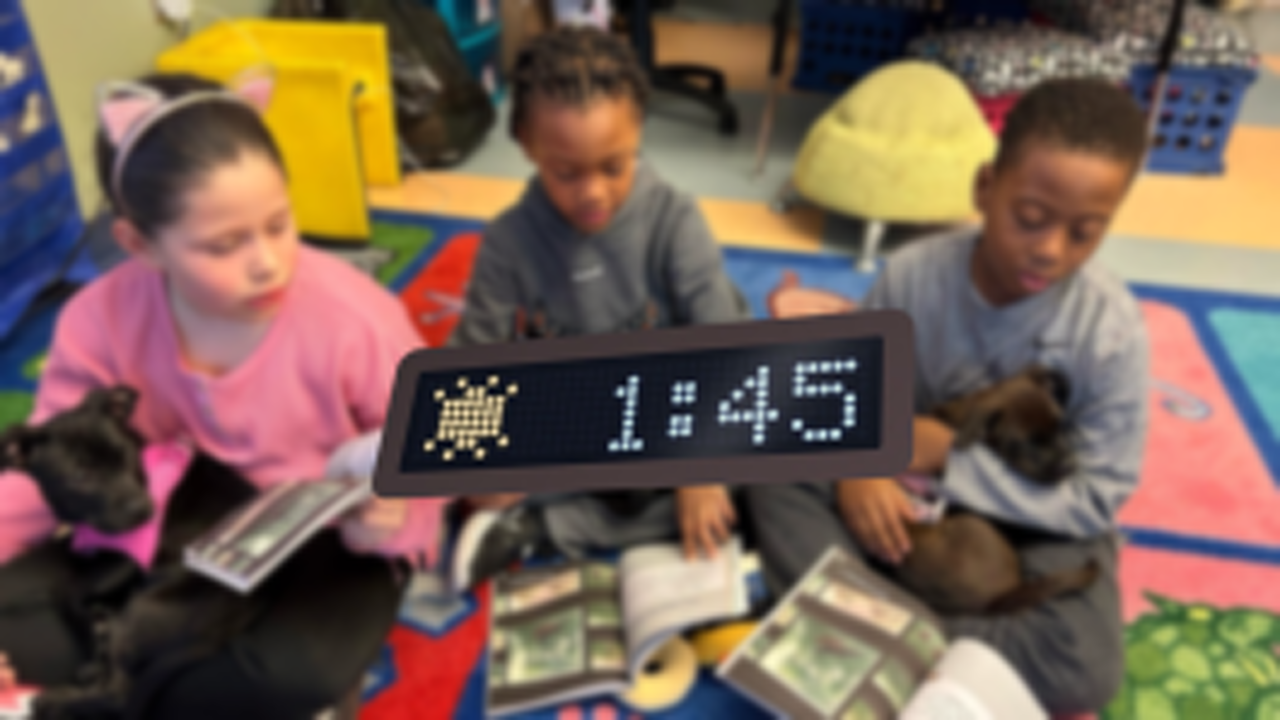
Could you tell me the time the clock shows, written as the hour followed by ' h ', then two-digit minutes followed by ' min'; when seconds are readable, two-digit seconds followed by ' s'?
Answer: 1 h 45 min
